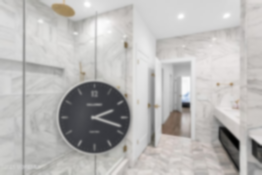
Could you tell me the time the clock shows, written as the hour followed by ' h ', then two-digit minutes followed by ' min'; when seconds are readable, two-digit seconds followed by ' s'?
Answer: 2 h 18 min
